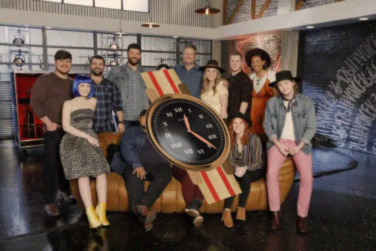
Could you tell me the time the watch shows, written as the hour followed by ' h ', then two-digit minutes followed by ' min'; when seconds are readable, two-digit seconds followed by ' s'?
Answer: 12 h 24 min
